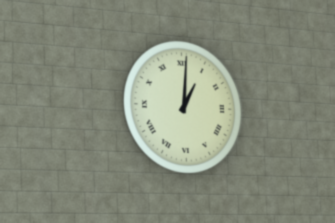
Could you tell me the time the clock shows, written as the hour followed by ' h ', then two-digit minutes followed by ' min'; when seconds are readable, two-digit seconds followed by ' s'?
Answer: 1 h 01 min
